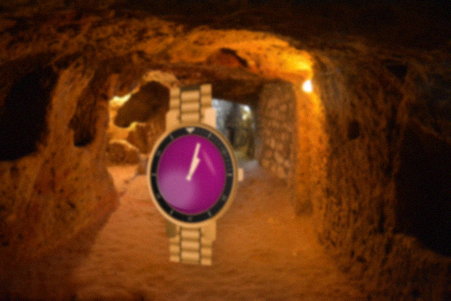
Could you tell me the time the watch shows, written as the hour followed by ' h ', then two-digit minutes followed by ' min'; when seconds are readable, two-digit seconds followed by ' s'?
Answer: 1 h 03 min
